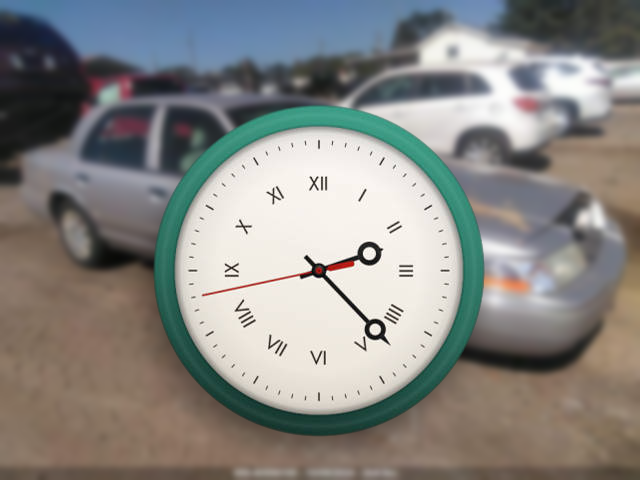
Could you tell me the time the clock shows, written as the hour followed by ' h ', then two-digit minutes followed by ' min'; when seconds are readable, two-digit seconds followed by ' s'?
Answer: 2 h 22 min 43 s
